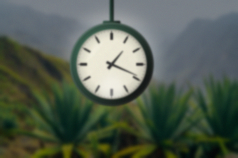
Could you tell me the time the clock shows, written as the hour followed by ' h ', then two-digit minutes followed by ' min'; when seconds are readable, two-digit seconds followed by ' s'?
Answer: 1 h 19 min
